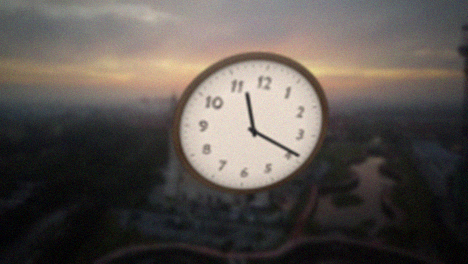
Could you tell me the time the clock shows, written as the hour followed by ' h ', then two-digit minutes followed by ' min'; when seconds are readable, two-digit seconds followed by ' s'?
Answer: 11 h 19 min
